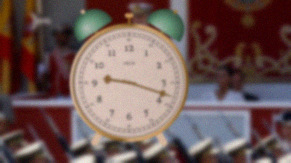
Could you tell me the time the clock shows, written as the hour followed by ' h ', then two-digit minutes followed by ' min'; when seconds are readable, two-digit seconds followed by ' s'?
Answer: 9 h 18 min
